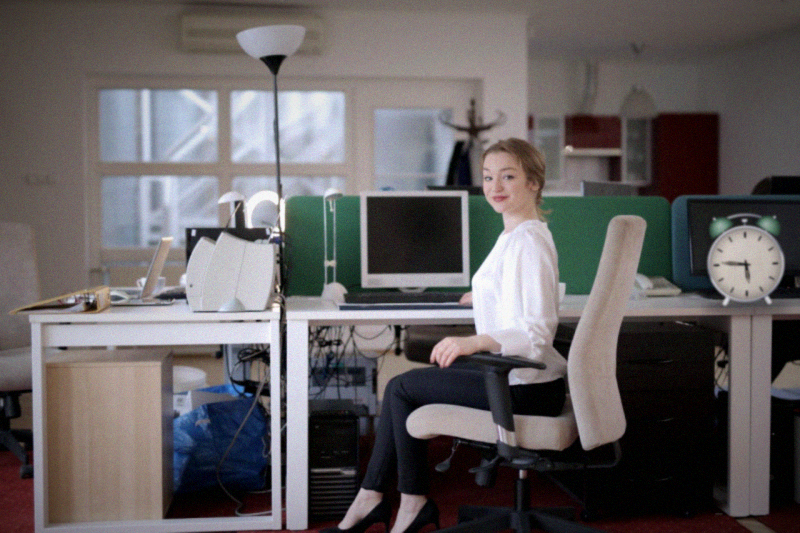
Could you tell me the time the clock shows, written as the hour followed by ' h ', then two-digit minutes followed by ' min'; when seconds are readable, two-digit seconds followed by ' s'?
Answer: 5 h 46 min
